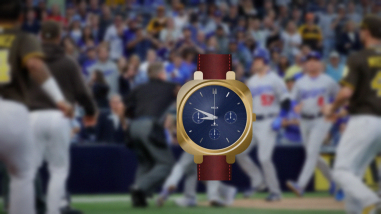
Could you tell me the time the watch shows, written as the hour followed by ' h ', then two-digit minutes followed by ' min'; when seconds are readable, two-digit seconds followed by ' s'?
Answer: 8 h 49 min
